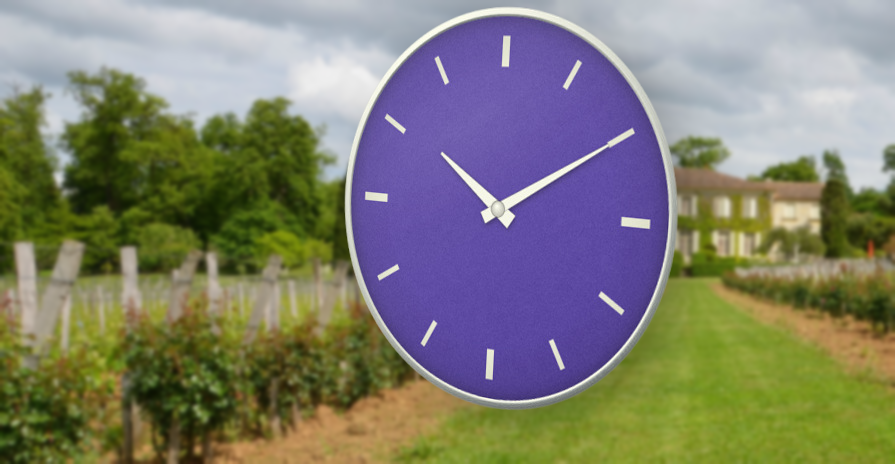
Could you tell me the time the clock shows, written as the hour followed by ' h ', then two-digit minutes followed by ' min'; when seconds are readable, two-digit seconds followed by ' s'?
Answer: 10 h 10 min
